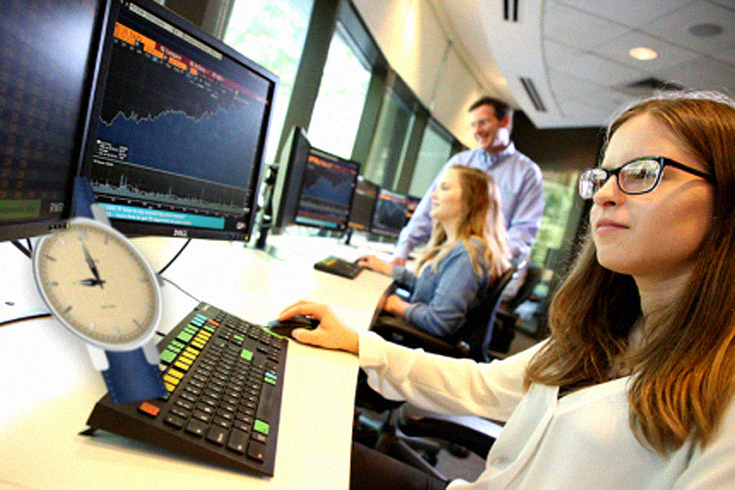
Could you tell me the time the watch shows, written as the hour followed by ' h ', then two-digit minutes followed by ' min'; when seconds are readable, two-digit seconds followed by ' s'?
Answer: 8 h 59 min
